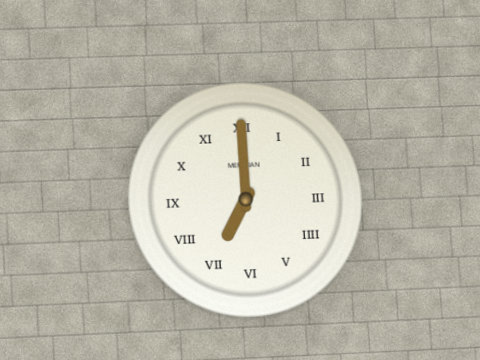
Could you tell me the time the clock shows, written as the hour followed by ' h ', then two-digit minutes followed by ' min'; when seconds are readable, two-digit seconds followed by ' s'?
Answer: 7 h 00 min
